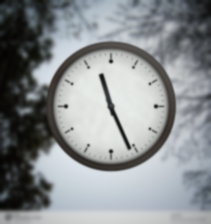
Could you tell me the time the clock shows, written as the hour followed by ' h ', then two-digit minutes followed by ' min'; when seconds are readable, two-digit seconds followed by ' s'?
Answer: 11 h 26 min
